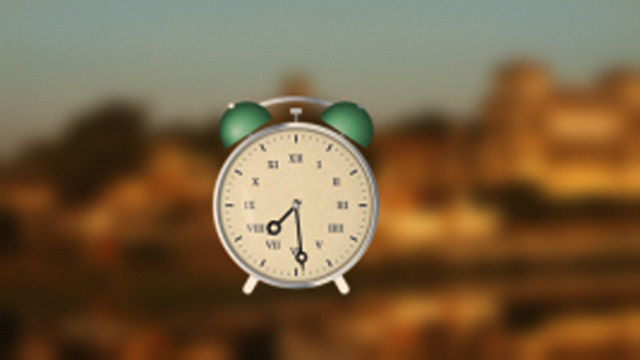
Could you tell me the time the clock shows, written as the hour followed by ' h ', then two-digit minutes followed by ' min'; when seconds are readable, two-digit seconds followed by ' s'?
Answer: 7 h 29 min
